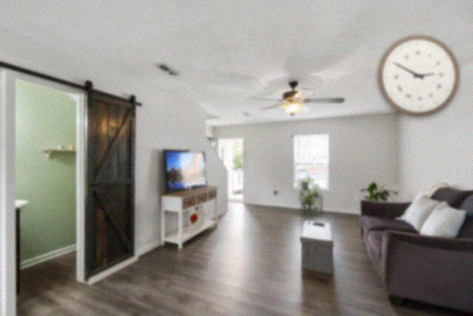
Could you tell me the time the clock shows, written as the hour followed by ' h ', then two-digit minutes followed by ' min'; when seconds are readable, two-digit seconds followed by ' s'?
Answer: 2 h 50 min
